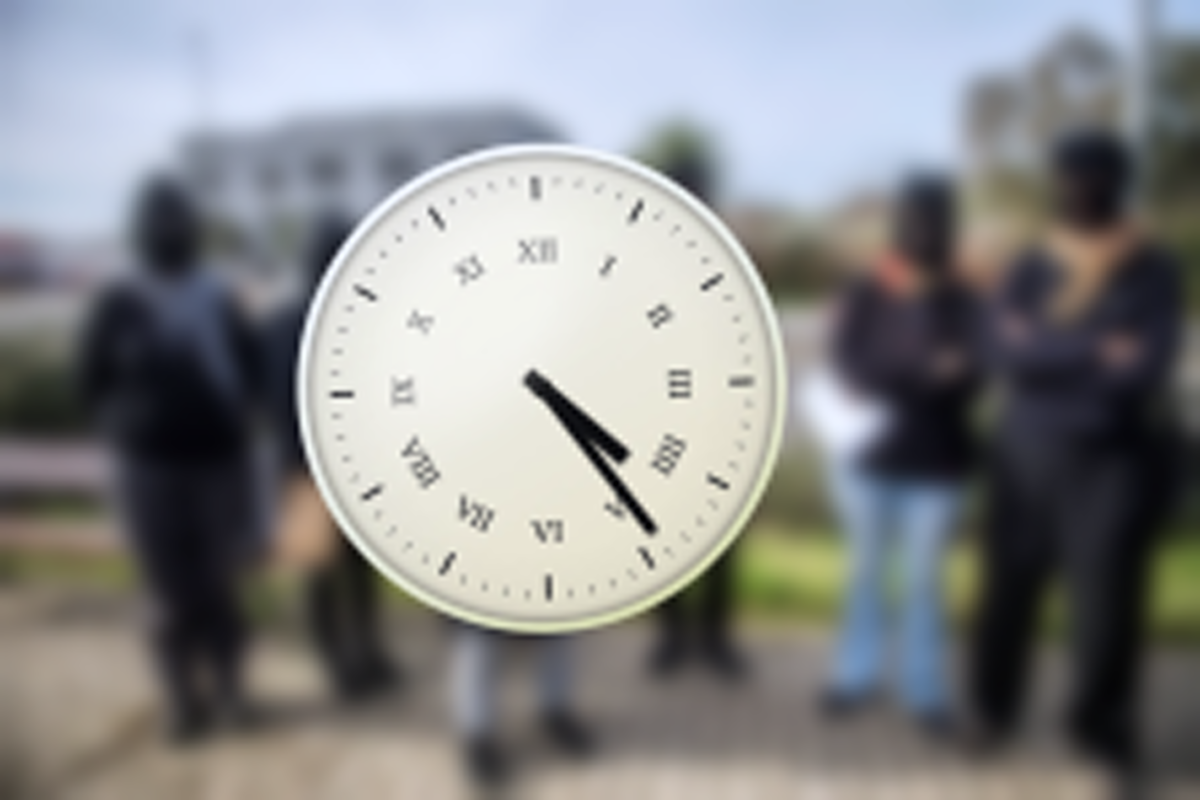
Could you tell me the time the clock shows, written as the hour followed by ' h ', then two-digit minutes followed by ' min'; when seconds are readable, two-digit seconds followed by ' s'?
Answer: 4 h 24 min
